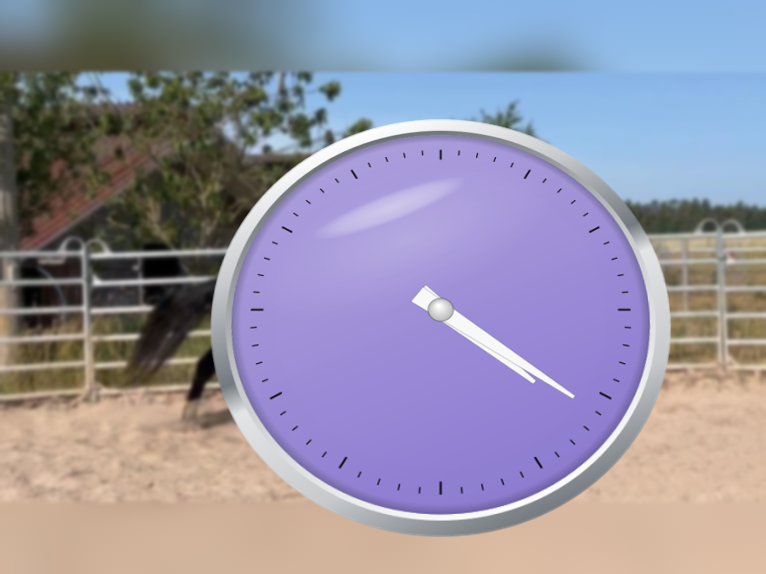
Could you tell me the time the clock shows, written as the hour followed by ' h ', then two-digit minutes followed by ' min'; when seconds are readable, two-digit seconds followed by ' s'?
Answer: 4 h 21 min
